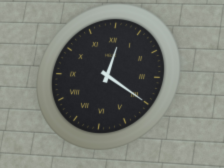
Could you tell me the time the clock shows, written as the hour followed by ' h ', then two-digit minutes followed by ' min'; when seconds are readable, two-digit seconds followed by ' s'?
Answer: 12 h 20 min
